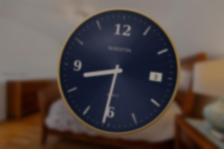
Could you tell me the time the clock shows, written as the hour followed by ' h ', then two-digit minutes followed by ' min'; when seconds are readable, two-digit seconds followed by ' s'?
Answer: 8 h 31 min
